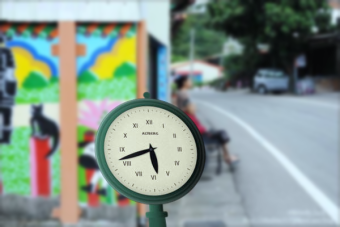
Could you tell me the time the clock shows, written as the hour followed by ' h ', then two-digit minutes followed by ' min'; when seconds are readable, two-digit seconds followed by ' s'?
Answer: 5 h 42 min
